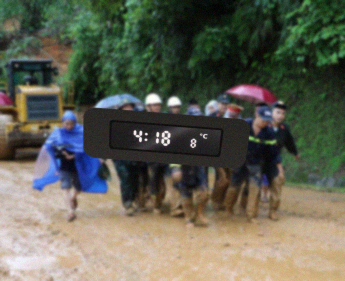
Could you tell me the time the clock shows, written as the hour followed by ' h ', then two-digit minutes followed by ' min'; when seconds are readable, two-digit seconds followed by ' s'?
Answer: 4 h 18 min
